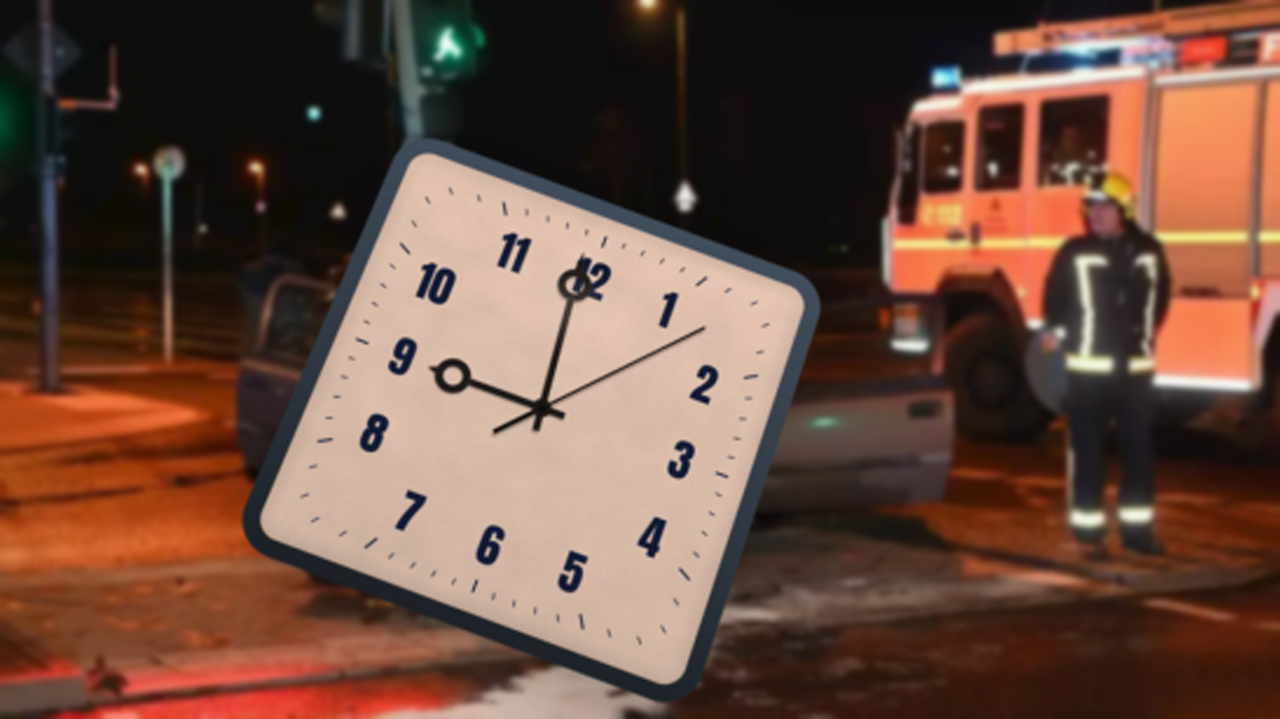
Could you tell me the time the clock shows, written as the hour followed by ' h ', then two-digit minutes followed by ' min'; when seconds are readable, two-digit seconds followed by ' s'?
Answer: 8 h 59 min 07 s
